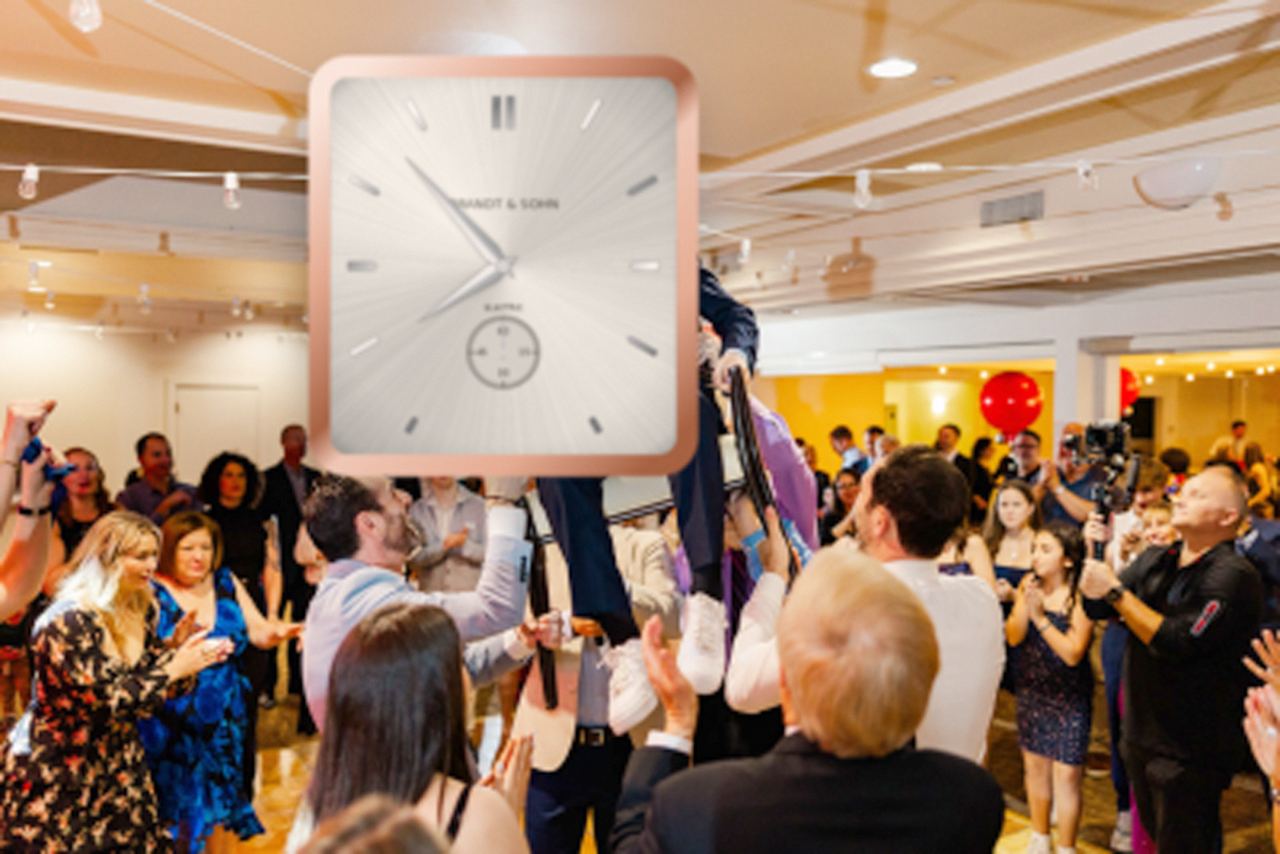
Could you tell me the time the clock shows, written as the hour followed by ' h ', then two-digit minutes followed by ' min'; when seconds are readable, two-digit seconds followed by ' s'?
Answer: 7 h 53 min
